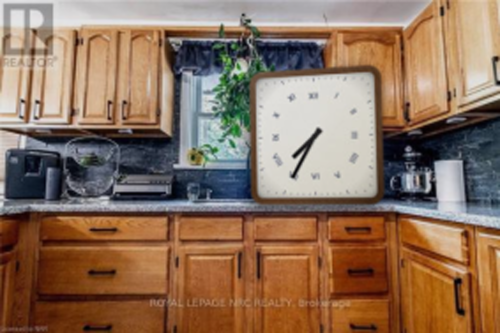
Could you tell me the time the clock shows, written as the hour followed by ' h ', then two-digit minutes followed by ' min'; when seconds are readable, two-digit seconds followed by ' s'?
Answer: 7 h 35 min
